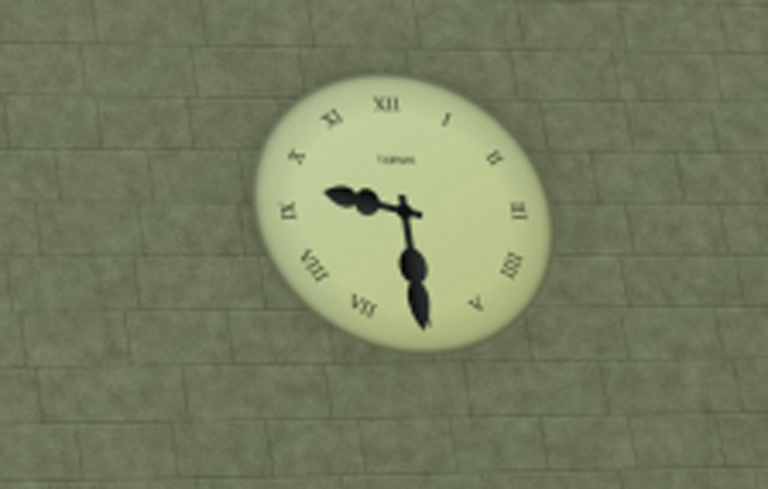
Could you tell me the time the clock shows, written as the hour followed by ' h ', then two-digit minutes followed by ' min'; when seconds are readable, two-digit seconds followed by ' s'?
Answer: 9 h 30 min
